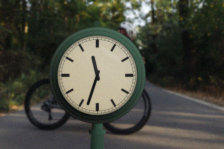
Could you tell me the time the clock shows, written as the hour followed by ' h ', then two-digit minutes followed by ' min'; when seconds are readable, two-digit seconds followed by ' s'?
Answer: 11 h 33 min
